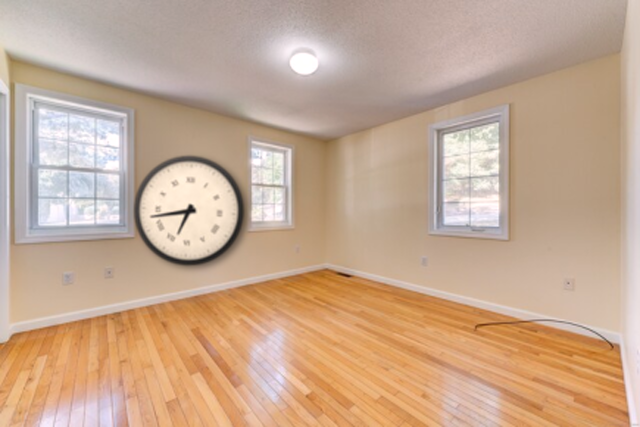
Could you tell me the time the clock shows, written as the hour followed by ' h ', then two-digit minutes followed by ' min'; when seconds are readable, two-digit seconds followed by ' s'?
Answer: 6 h 43 min
